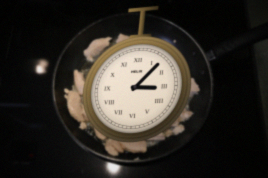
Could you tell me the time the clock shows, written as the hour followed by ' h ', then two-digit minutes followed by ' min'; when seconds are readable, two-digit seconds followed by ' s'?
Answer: 3 h 07 min
